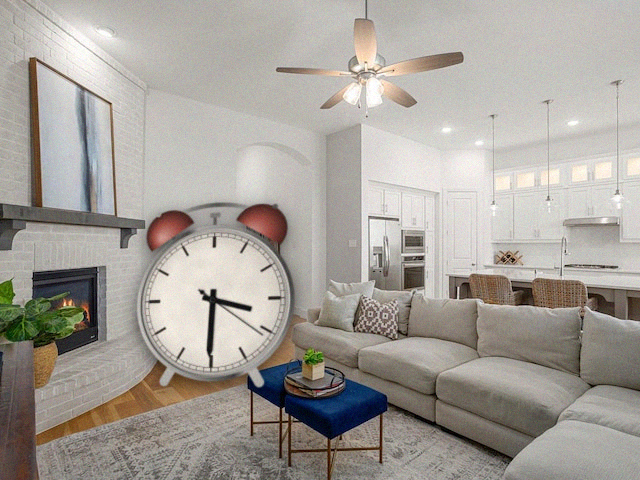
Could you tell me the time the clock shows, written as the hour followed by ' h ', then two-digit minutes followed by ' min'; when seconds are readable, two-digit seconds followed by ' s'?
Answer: 3 h 30 min 21 s
